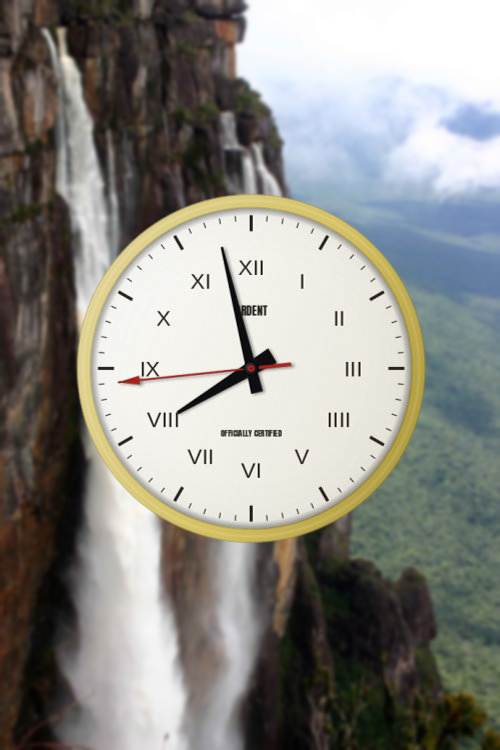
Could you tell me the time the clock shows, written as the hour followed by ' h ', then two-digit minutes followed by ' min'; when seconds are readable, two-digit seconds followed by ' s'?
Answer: 7 h 57 min 44 s
